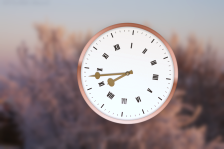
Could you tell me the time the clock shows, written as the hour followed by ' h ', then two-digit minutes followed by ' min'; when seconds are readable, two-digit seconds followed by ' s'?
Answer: 8 h 48 min
